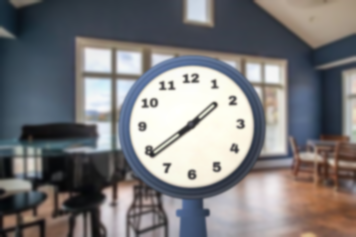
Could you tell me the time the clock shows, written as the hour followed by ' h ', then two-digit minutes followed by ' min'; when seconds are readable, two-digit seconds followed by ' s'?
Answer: 1 h 39 min
